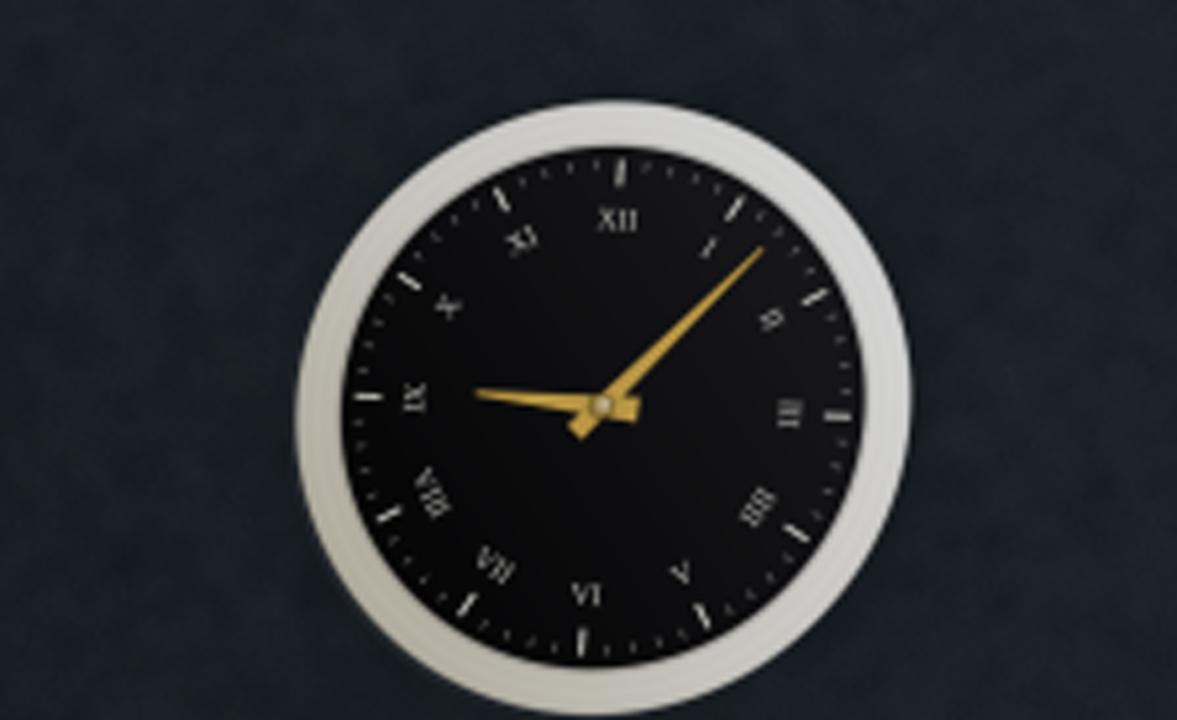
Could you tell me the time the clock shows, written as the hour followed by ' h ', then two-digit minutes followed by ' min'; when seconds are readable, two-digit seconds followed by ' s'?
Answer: 9 h 07 min
